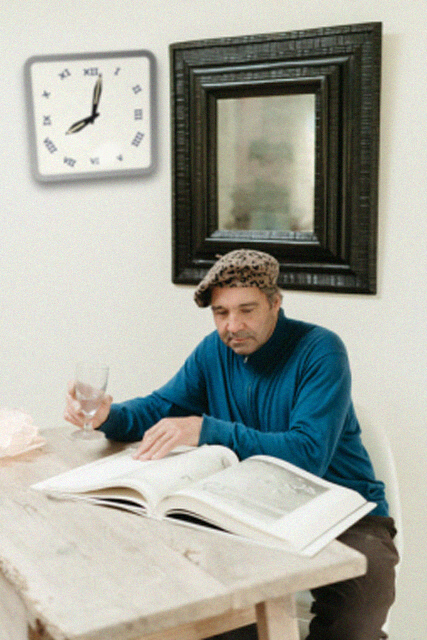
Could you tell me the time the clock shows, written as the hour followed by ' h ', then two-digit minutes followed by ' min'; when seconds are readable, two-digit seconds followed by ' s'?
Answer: 8 h 02 min
